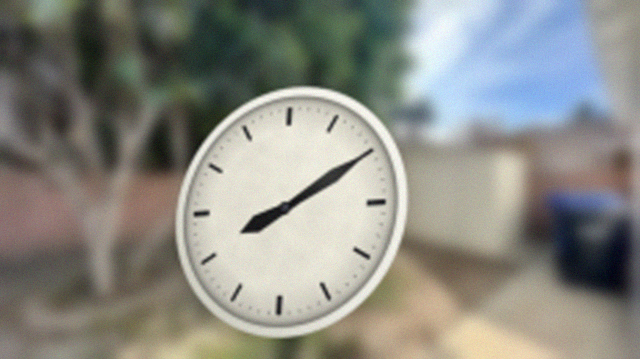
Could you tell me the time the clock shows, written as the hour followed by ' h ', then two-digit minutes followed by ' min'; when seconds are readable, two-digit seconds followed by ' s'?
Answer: 8 h 10 min
